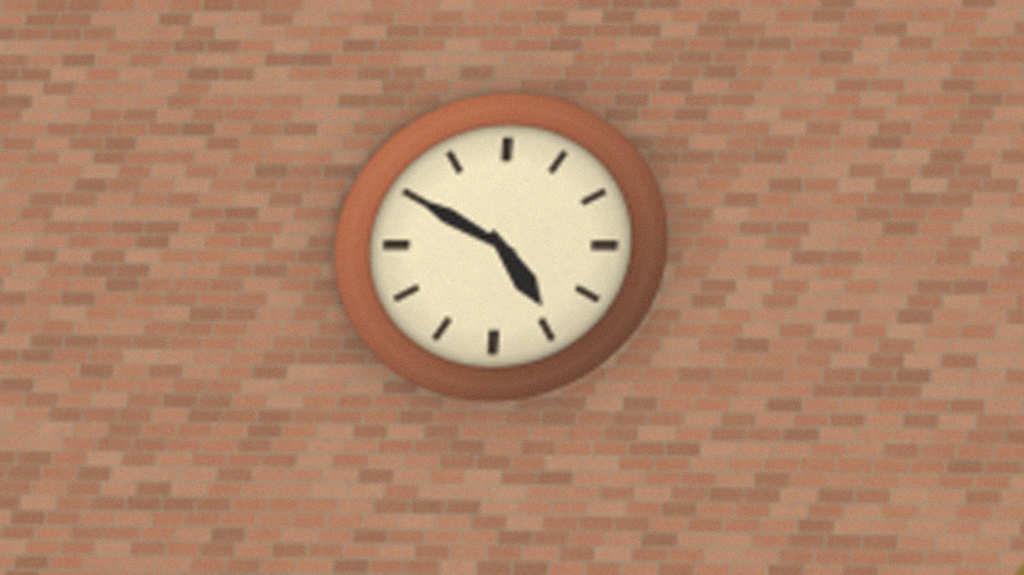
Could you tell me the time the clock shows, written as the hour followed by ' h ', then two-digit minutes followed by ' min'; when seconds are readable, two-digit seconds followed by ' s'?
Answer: 4 h 50 min
